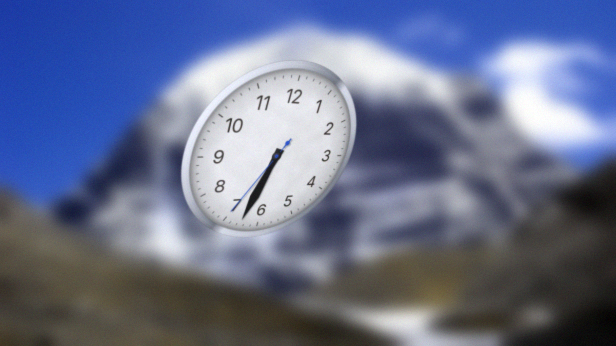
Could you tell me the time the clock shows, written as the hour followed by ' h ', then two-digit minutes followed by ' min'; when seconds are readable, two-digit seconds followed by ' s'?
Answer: 6 h 32 min 35 s
